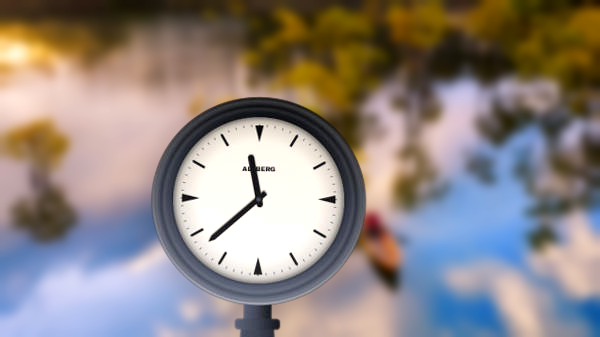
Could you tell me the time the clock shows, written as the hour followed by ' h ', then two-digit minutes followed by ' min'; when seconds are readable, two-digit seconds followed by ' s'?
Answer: 11 h 38 min
